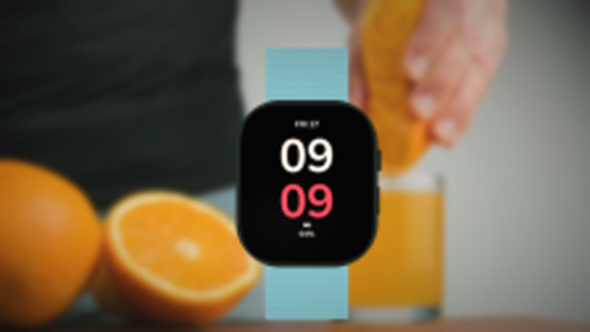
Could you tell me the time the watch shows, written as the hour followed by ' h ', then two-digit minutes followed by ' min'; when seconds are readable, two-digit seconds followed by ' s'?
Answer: 9 h 09 min
